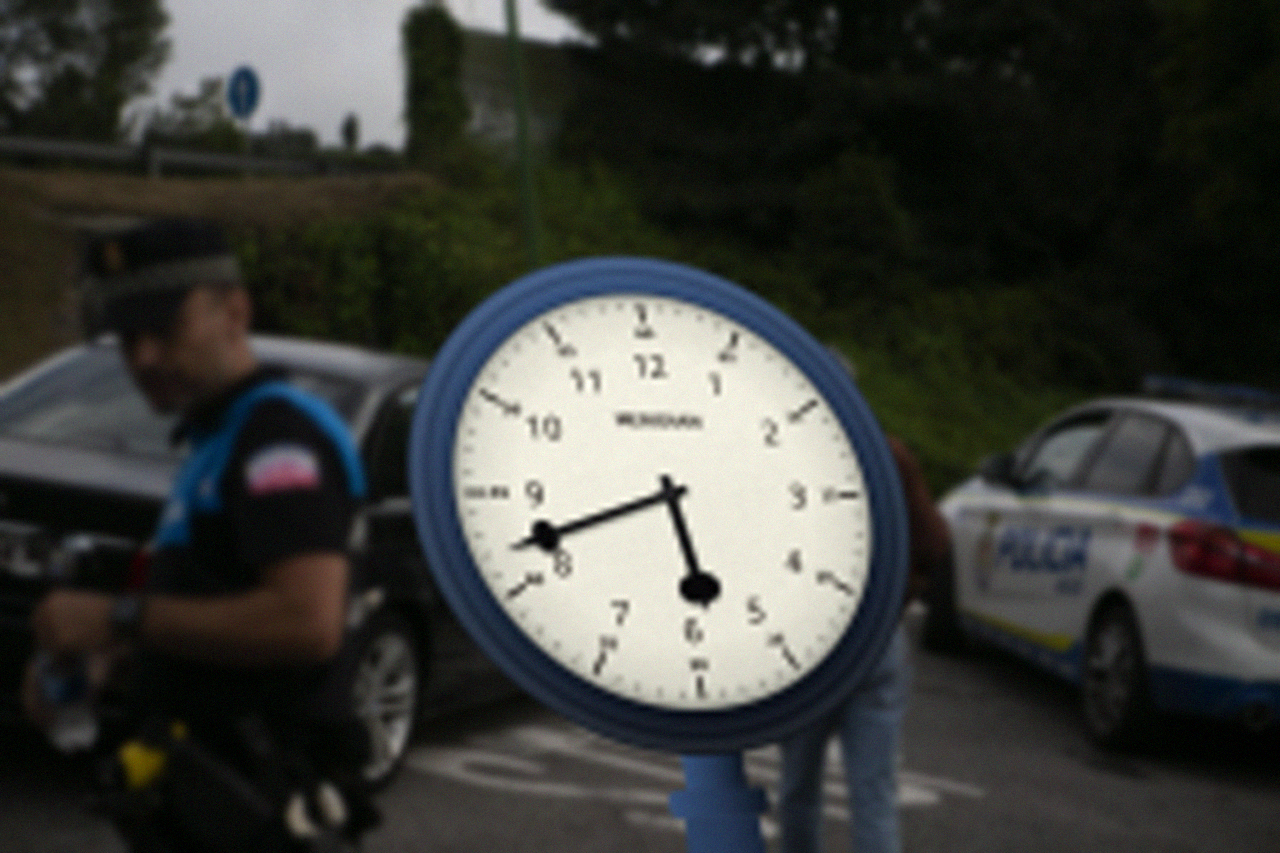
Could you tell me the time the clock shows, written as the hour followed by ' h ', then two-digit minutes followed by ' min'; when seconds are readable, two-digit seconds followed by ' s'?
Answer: 5 h 42 min
